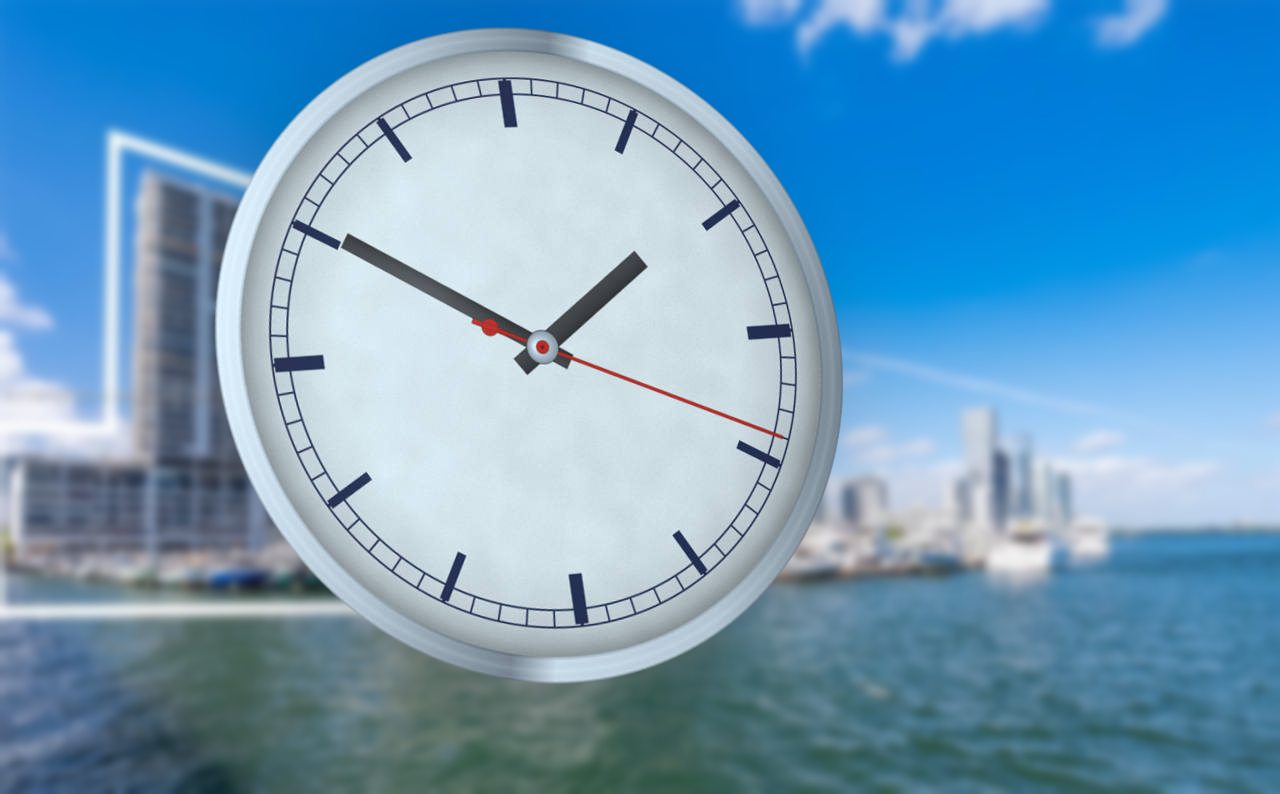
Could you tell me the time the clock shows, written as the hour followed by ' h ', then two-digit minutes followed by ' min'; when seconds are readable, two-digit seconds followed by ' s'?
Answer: 1 h 50 min 19 s
